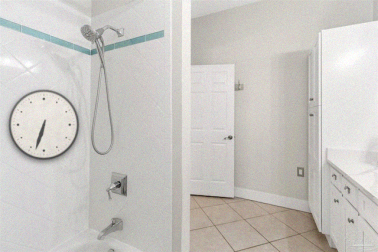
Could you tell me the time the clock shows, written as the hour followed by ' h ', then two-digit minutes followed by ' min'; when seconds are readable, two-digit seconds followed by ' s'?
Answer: 6 h 33 min
